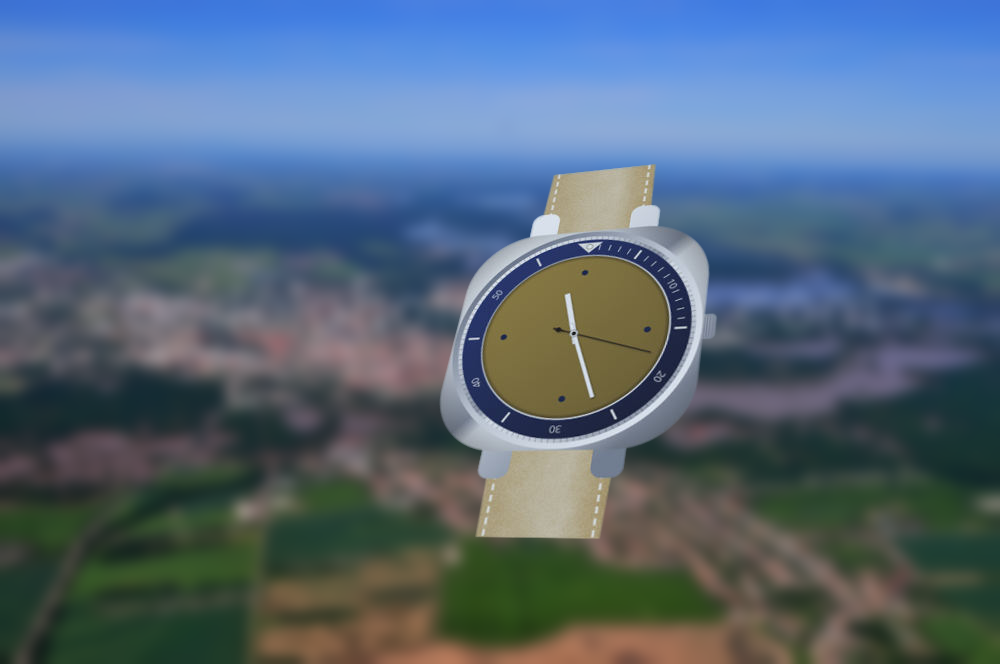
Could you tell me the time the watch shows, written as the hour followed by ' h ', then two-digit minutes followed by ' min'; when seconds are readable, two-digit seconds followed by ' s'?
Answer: 11 h 26 min 18 s
